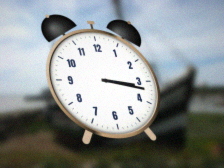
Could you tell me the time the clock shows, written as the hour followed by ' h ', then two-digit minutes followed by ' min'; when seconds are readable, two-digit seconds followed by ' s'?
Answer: 3 h 17 min
